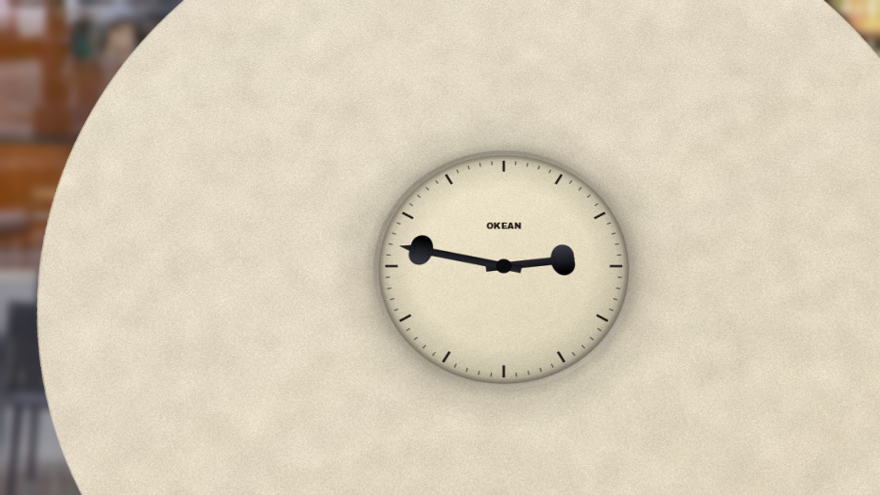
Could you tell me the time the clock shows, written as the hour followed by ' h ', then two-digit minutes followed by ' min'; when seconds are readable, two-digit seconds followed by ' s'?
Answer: 2 h 47 min
